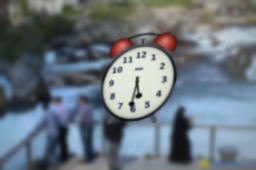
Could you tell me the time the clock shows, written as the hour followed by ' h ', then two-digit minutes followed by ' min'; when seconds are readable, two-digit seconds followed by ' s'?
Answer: 5 h 31 min
